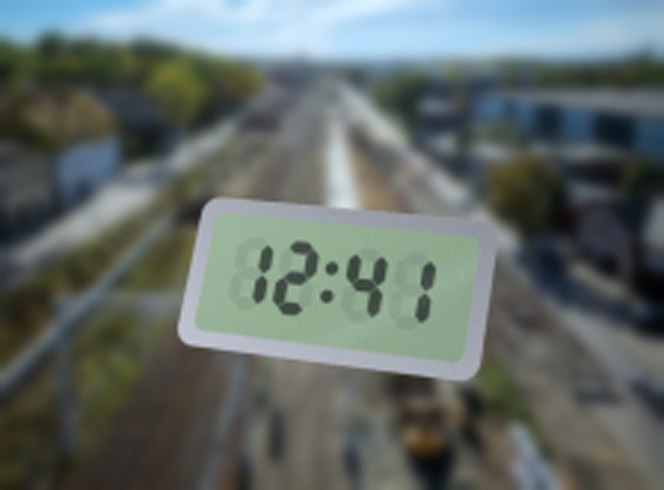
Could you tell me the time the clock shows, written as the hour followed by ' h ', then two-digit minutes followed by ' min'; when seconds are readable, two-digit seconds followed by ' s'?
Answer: 12 h 41 min
